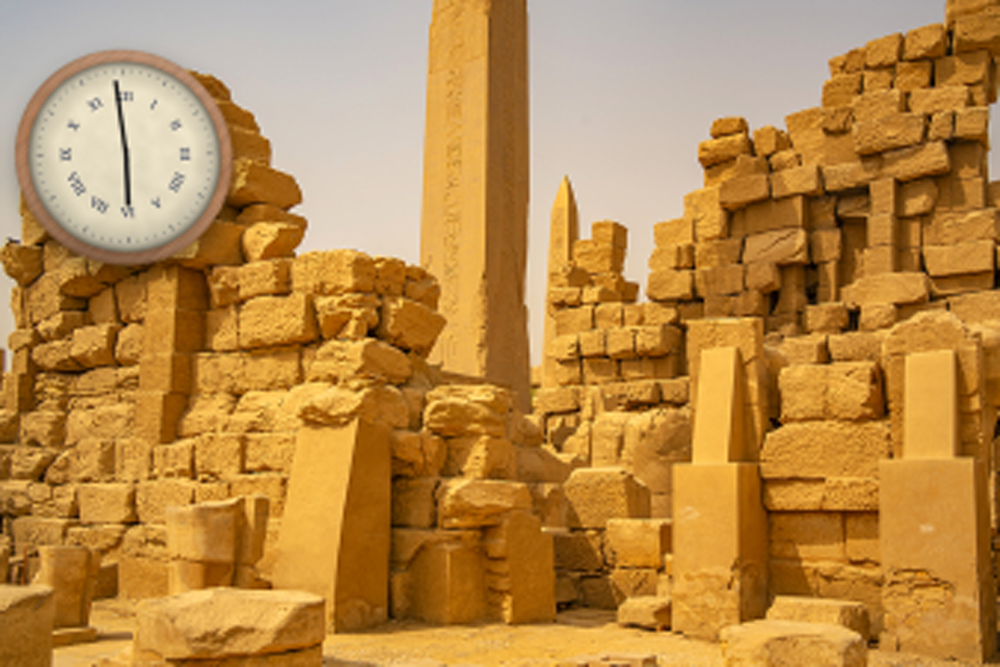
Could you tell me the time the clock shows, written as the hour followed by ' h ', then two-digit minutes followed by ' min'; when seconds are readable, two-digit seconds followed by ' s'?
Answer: 5 h 59 min
